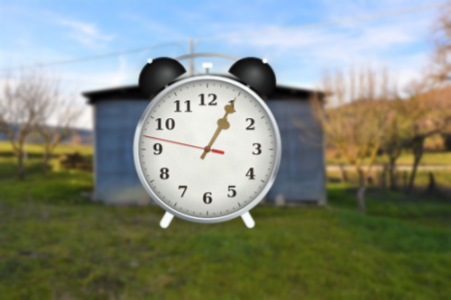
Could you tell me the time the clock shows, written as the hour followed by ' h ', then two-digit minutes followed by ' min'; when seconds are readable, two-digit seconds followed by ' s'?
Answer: 1 h 04 min 47 s
